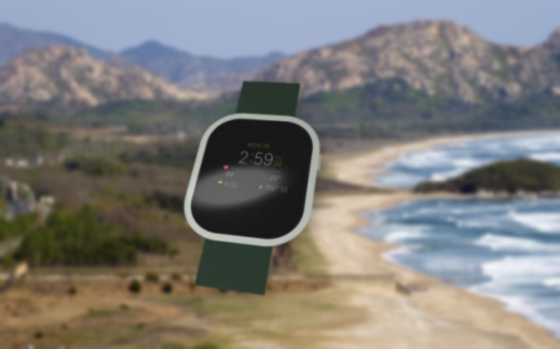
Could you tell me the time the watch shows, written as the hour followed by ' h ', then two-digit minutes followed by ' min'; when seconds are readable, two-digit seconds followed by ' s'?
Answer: 2 h 59 min
